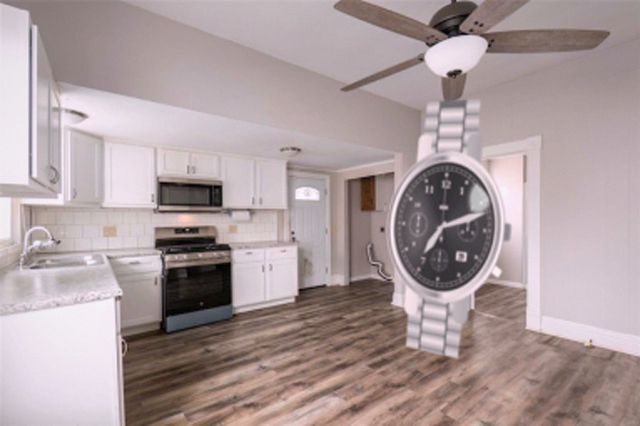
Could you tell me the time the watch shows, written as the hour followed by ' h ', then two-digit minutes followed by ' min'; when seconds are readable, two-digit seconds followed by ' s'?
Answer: 7 h 12 min
